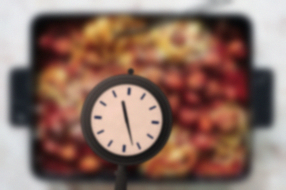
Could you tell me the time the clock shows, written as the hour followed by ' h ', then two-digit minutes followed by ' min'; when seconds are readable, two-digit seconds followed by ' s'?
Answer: 11 h 27 min
